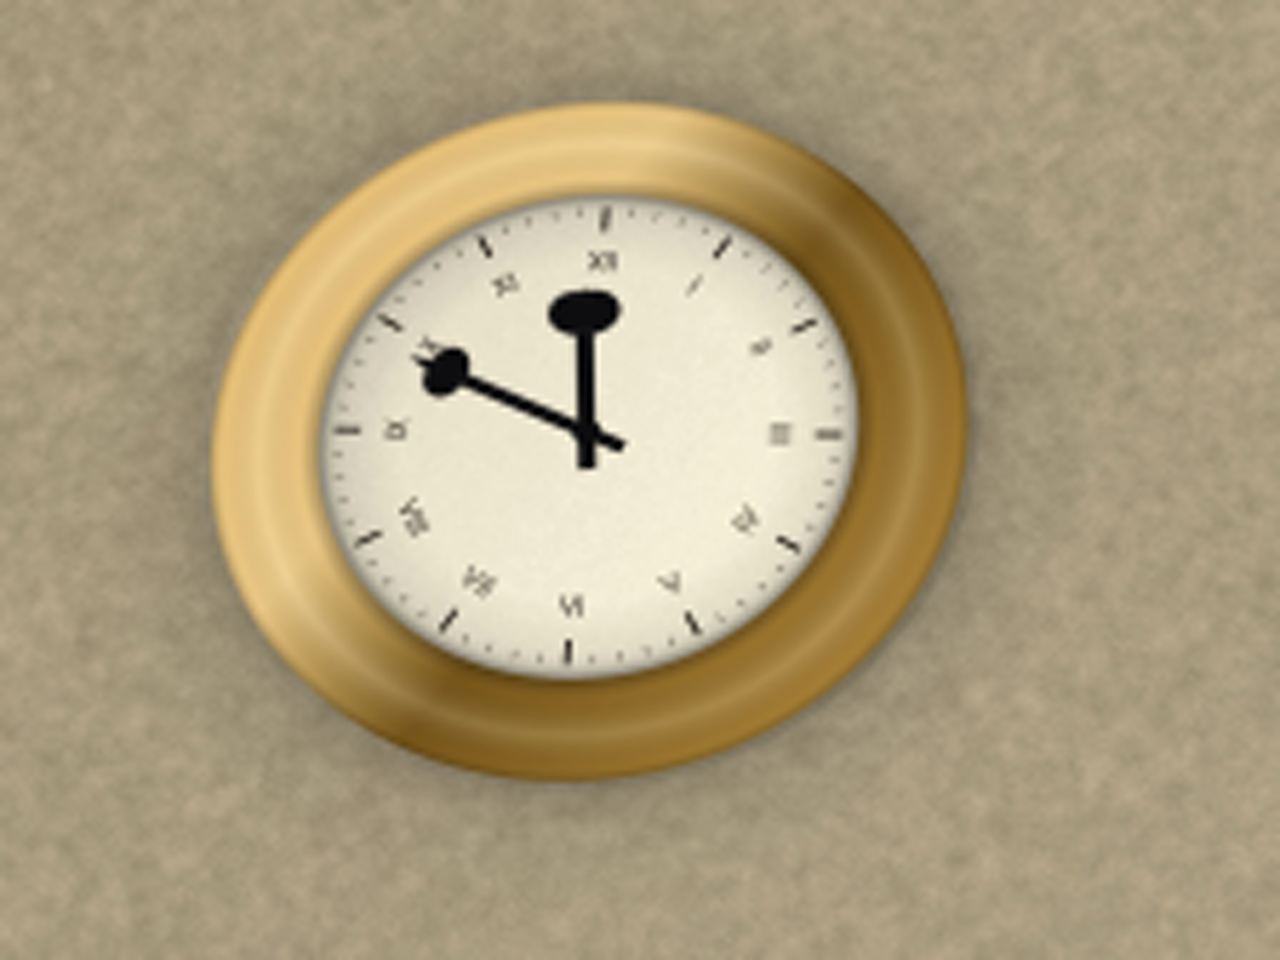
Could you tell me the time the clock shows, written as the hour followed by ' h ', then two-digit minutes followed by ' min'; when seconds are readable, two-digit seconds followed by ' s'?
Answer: 11 h 49 min
